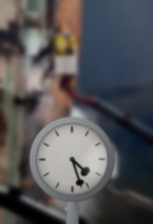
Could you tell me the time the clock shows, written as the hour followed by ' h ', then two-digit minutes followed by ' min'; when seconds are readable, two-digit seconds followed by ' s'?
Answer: 4 h 27 min
